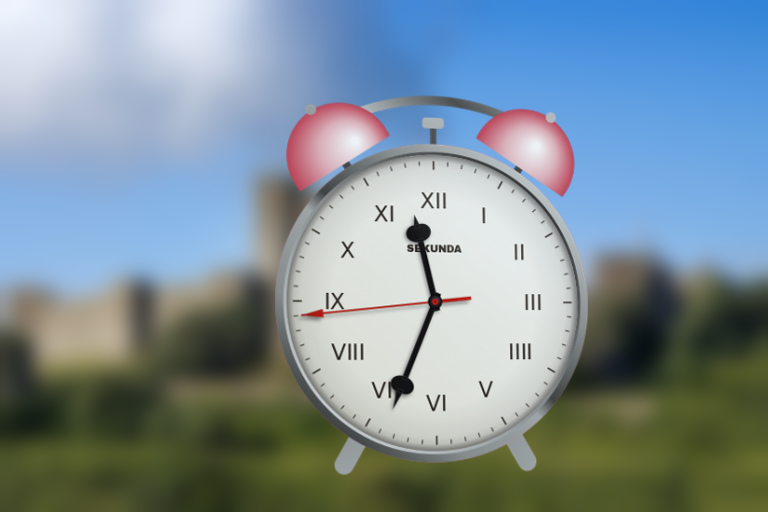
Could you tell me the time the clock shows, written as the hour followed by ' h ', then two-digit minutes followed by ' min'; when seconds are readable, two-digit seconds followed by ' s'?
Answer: 11 h 33 min 44 s
